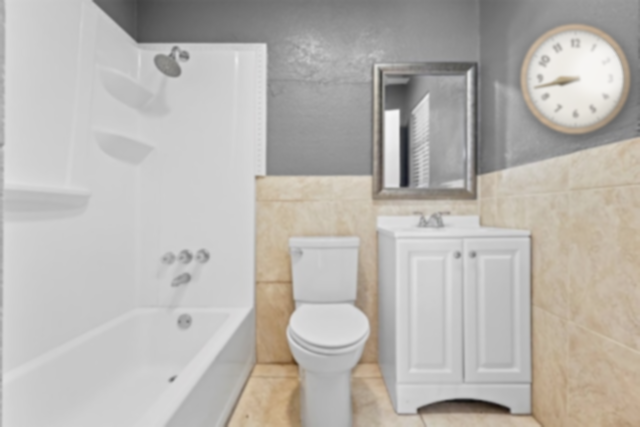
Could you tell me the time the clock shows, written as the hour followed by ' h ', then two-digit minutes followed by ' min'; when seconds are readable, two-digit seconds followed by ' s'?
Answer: 8 h 43 min
